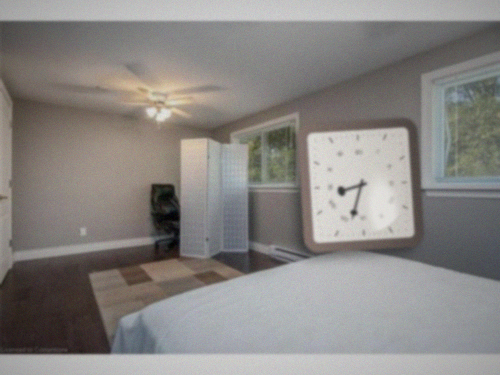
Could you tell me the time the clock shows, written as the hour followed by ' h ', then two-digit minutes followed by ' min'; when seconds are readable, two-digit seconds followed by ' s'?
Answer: 8 h 33 min
